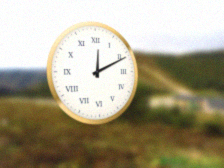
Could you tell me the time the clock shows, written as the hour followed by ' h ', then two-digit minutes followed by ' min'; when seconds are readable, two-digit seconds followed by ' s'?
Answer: 12 h 11 min
